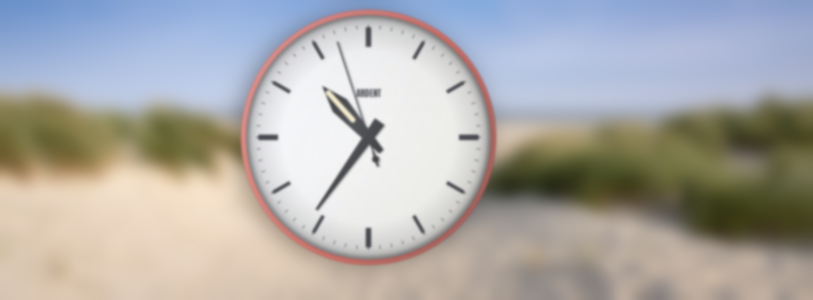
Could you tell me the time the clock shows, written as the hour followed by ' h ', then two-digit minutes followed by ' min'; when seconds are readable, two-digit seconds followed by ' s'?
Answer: 10 h 35 min 57 s
